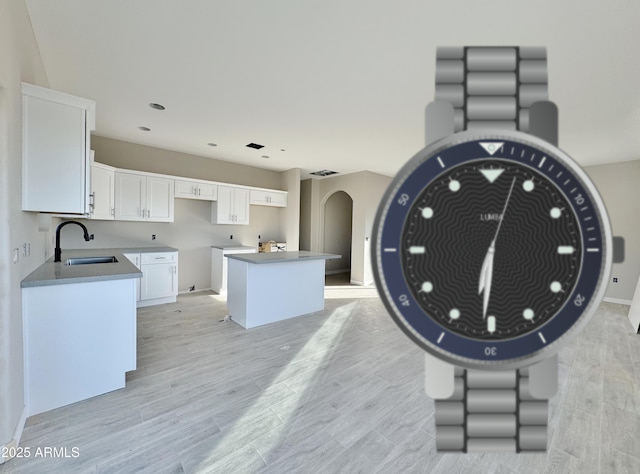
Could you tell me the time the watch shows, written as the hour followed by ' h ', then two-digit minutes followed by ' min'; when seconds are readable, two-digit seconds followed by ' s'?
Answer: 6 h 31 min 03 s
